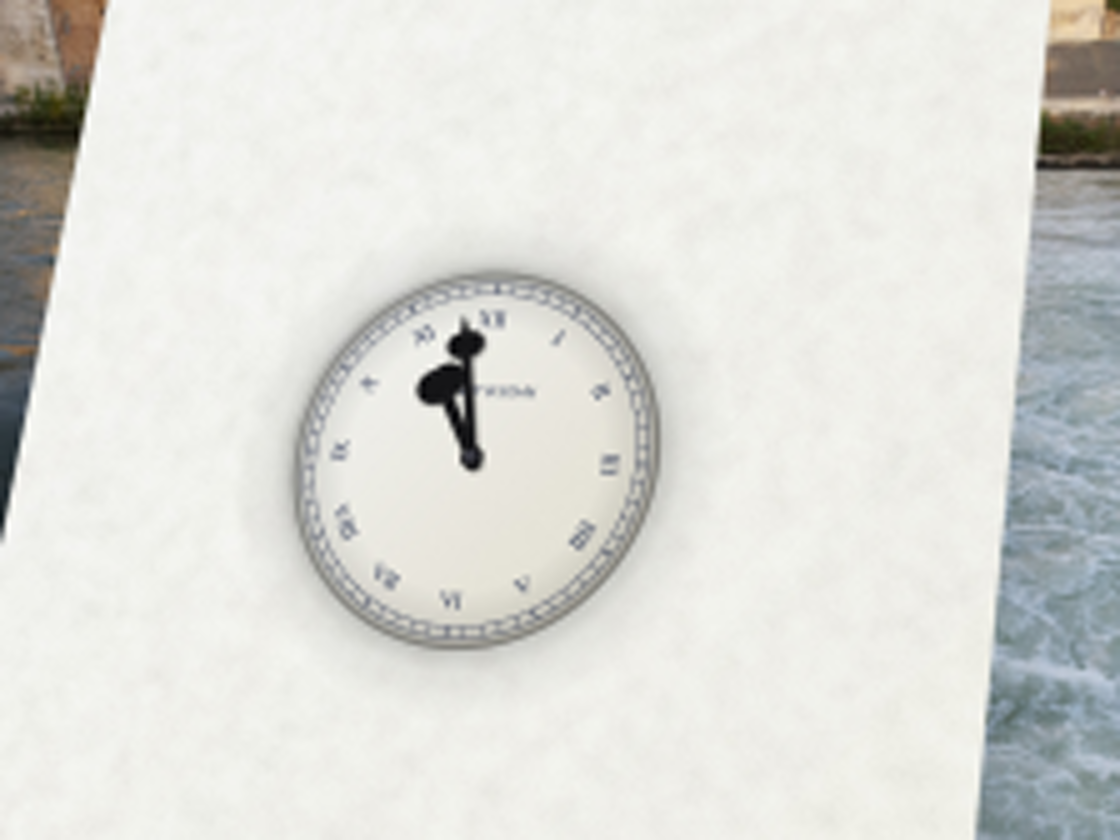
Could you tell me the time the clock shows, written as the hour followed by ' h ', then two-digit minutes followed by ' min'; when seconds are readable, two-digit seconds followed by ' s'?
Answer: 10 h 58 min
